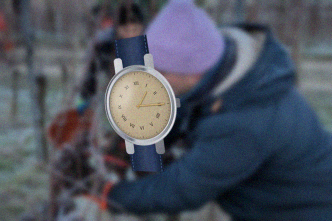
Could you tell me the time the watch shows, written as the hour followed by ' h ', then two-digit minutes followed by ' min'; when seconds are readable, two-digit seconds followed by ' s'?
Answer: 1 h 15 min
